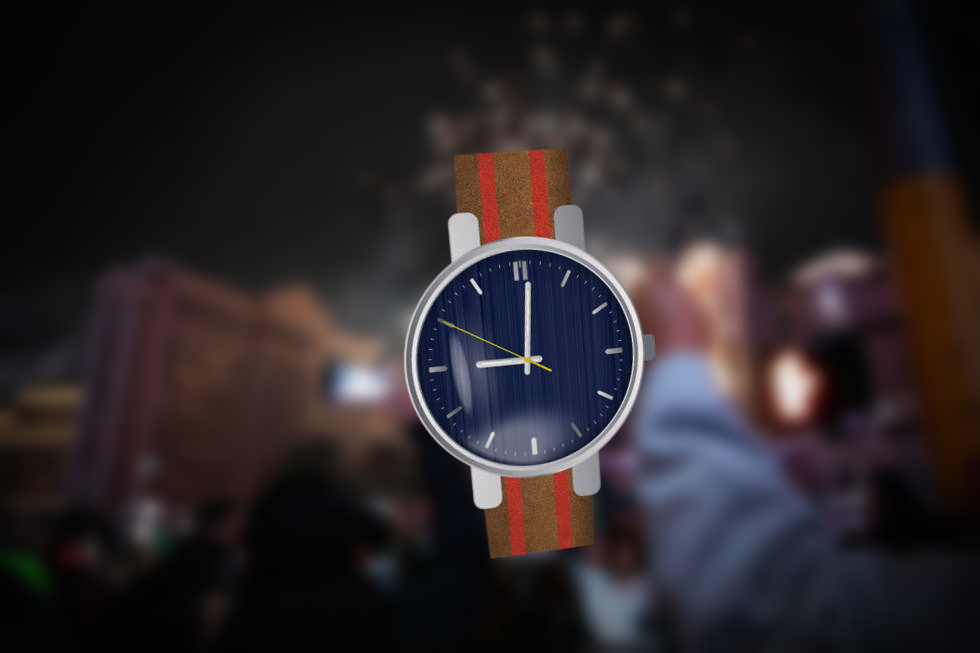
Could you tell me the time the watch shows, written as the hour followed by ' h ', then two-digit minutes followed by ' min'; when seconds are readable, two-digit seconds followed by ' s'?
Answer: 9 h 00 min 50 s
